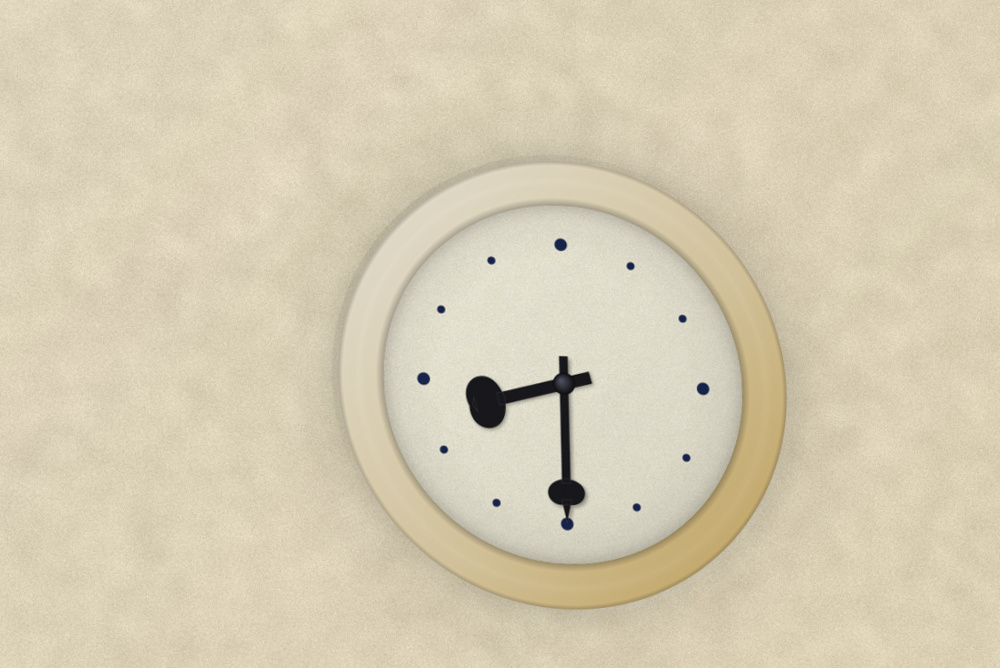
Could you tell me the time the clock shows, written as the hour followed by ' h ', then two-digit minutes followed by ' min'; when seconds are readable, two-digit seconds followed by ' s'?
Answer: 8 h 30 min
